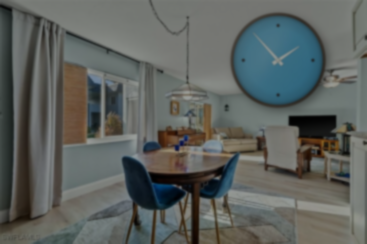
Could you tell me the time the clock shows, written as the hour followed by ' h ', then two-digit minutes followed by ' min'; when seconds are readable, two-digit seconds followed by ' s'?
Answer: 1 h 53 min
